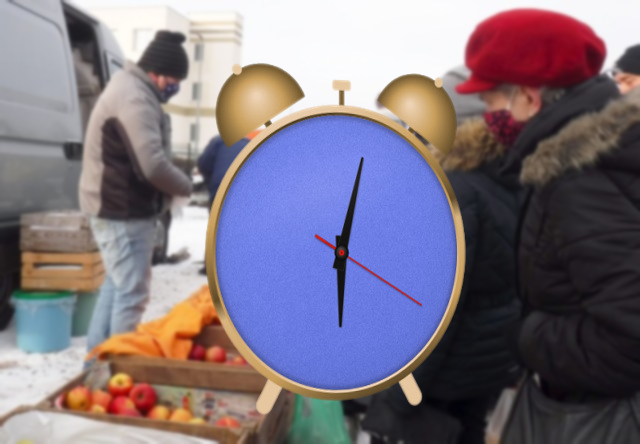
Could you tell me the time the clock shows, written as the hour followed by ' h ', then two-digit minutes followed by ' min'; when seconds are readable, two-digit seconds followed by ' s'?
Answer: 6 h 02 min 20 s
